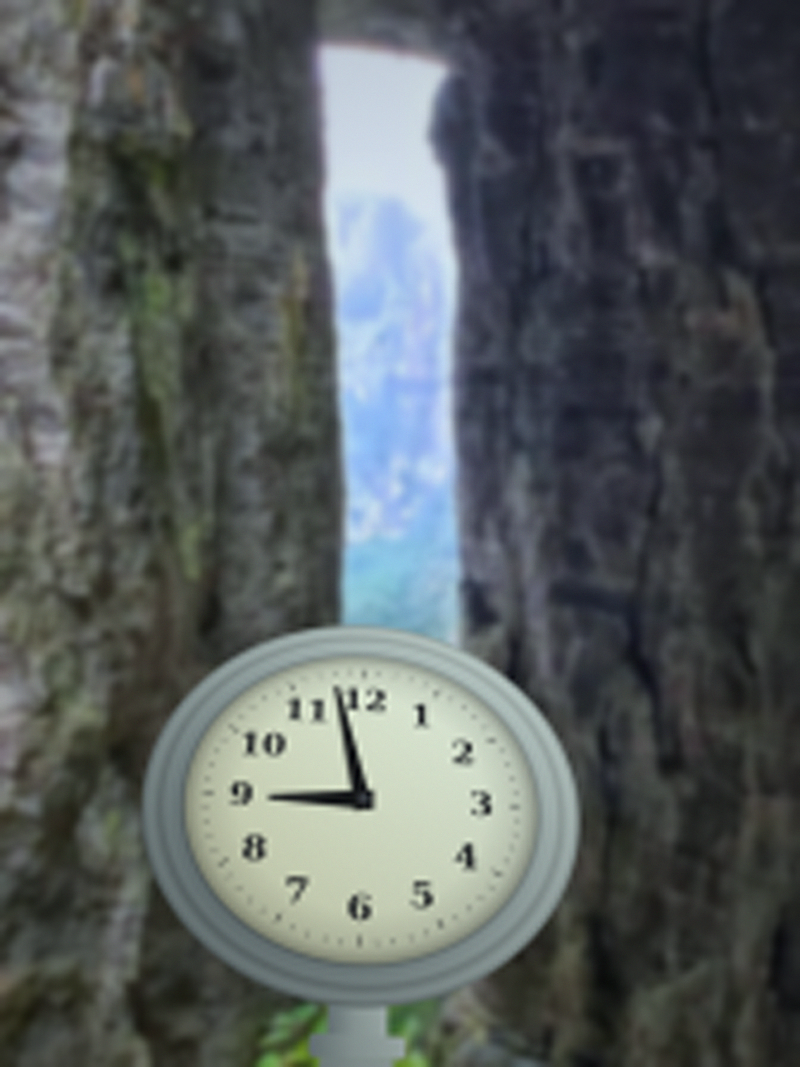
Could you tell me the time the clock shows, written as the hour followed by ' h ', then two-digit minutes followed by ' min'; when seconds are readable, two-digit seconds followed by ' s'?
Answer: 8 h 58 min
